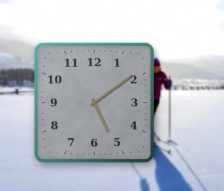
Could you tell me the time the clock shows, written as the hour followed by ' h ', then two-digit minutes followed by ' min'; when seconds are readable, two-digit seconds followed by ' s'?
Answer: 5 h 09 min
